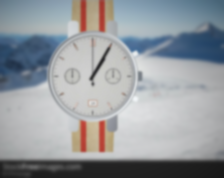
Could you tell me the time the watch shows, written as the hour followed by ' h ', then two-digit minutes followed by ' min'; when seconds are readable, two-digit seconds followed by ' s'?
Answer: 1 h 05 min
